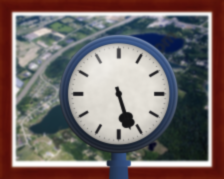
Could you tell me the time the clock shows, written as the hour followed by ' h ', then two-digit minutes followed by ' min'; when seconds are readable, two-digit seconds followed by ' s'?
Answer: 5 h 27 min
